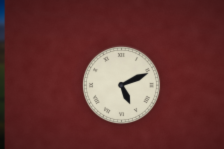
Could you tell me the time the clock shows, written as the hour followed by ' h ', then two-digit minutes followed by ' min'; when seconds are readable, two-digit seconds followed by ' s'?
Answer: 5 h 11 min
